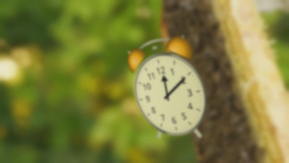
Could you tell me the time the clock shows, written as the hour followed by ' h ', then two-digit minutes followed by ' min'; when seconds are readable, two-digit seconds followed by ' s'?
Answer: 12 h 10 min
